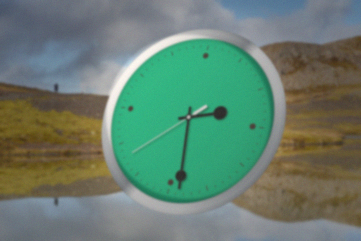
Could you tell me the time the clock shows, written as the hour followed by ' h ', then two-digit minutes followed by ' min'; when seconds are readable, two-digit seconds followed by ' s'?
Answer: 2 h 28 min 38 s
